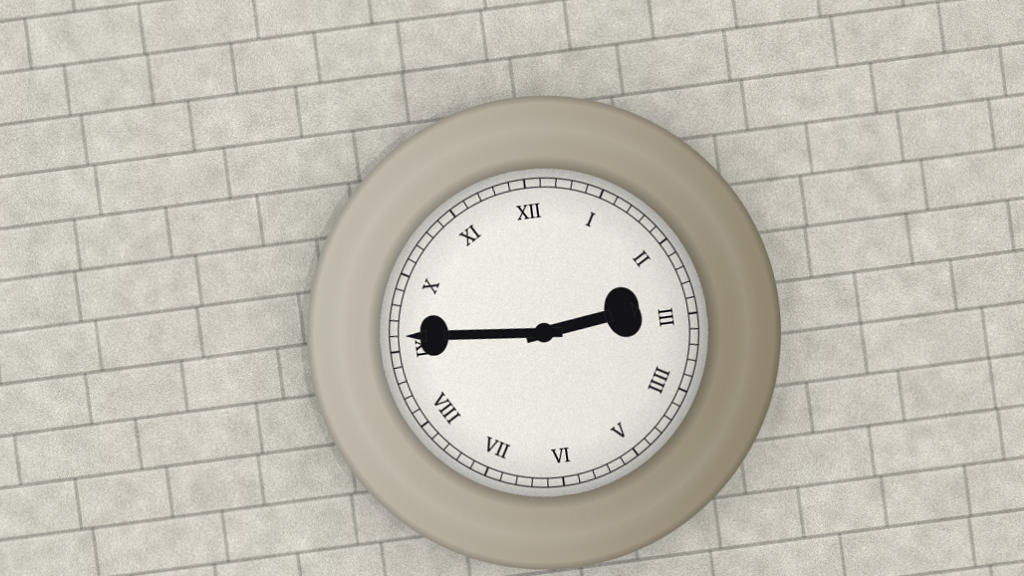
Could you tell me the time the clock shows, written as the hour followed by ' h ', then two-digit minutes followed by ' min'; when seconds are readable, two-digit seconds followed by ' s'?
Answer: 2 h 46 min
